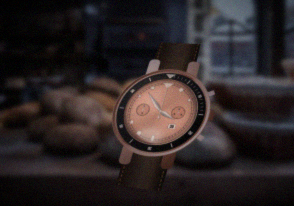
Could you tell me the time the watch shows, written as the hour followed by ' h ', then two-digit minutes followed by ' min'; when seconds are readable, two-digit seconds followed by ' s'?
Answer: 3 h 53 min
